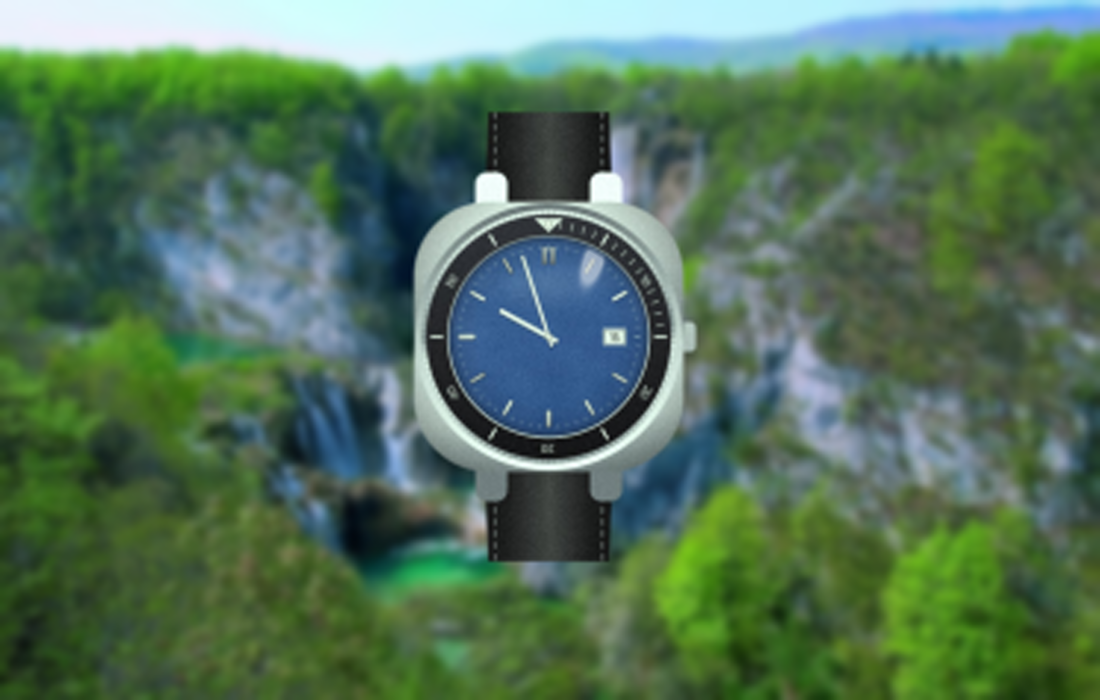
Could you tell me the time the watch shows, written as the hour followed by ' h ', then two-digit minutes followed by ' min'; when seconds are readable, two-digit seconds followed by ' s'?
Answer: 9 h 57 min
